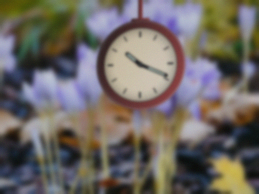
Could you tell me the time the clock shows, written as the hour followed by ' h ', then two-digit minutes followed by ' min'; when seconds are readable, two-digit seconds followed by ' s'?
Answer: 10 h 19 min
